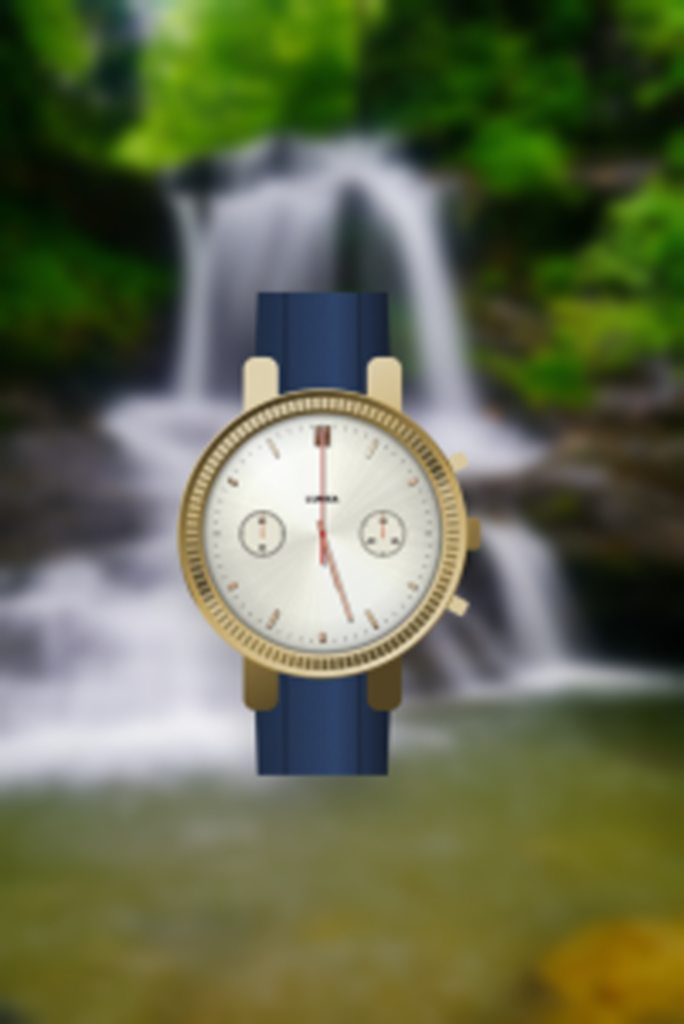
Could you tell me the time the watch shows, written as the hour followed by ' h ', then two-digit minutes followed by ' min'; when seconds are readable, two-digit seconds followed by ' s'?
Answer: 5 h 27 min
